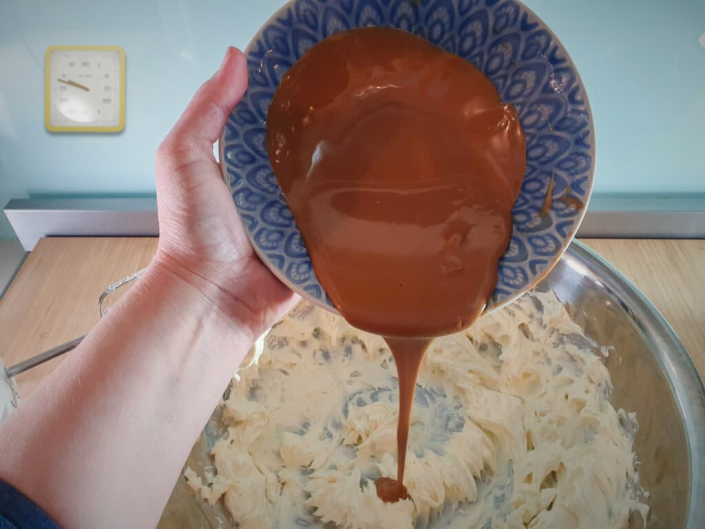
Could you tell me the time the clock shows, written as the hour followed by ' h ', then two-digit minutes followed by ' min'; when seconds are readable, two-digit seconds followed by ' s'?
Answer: 9 h 48 min
